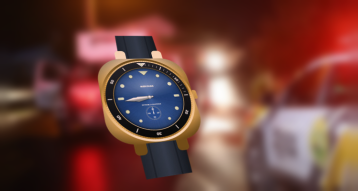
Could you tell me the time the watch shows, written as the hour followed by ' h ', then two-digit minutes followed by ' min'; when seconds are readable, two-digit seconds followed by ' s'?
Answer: 8 h 44 min
